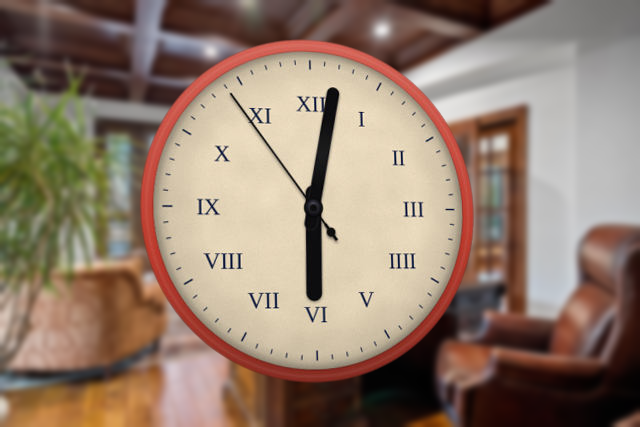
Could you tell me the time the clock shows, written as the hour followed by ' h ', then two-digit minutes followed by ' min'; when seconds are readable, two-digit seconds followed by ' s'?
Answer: 6 h 01 min 54 s
